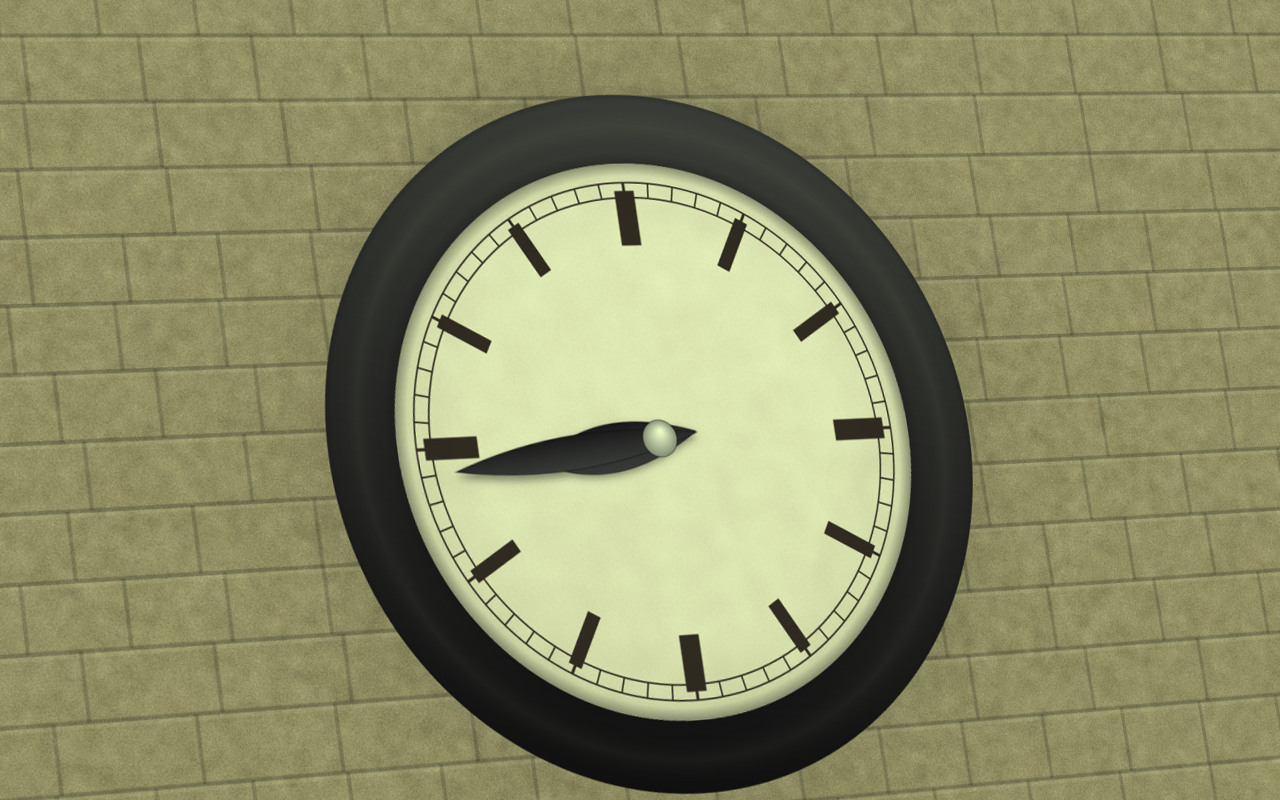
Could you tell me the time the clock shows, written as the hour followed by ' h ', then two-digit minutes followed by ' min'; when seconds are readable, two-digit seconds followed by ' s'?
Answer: 8 h 44 min
